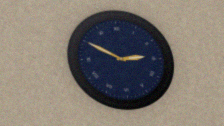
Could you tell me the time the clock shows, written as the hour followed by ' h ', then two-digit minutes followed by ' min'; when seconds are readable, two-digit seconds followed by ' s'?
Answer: 2 h 50 min
